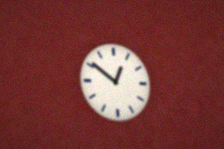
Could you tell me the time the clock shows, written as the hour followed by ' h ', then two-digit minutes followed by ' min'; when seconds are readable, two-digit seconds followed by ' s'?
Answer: 12 h 51 min
